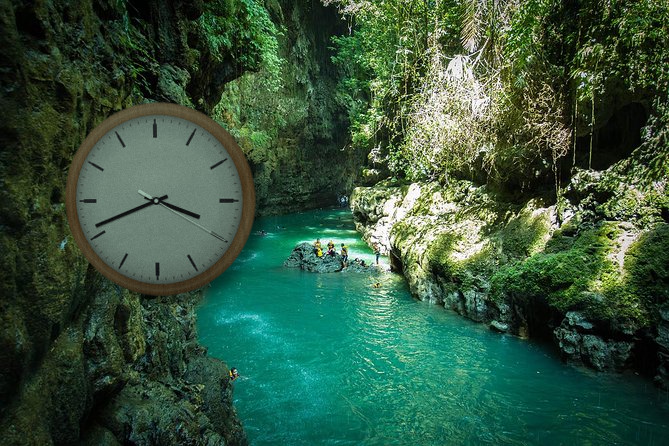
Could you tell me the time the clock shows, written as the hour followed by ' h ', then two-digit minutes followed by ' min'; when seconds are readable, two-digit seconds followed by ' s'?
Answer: 3 h 41 min 20 s
